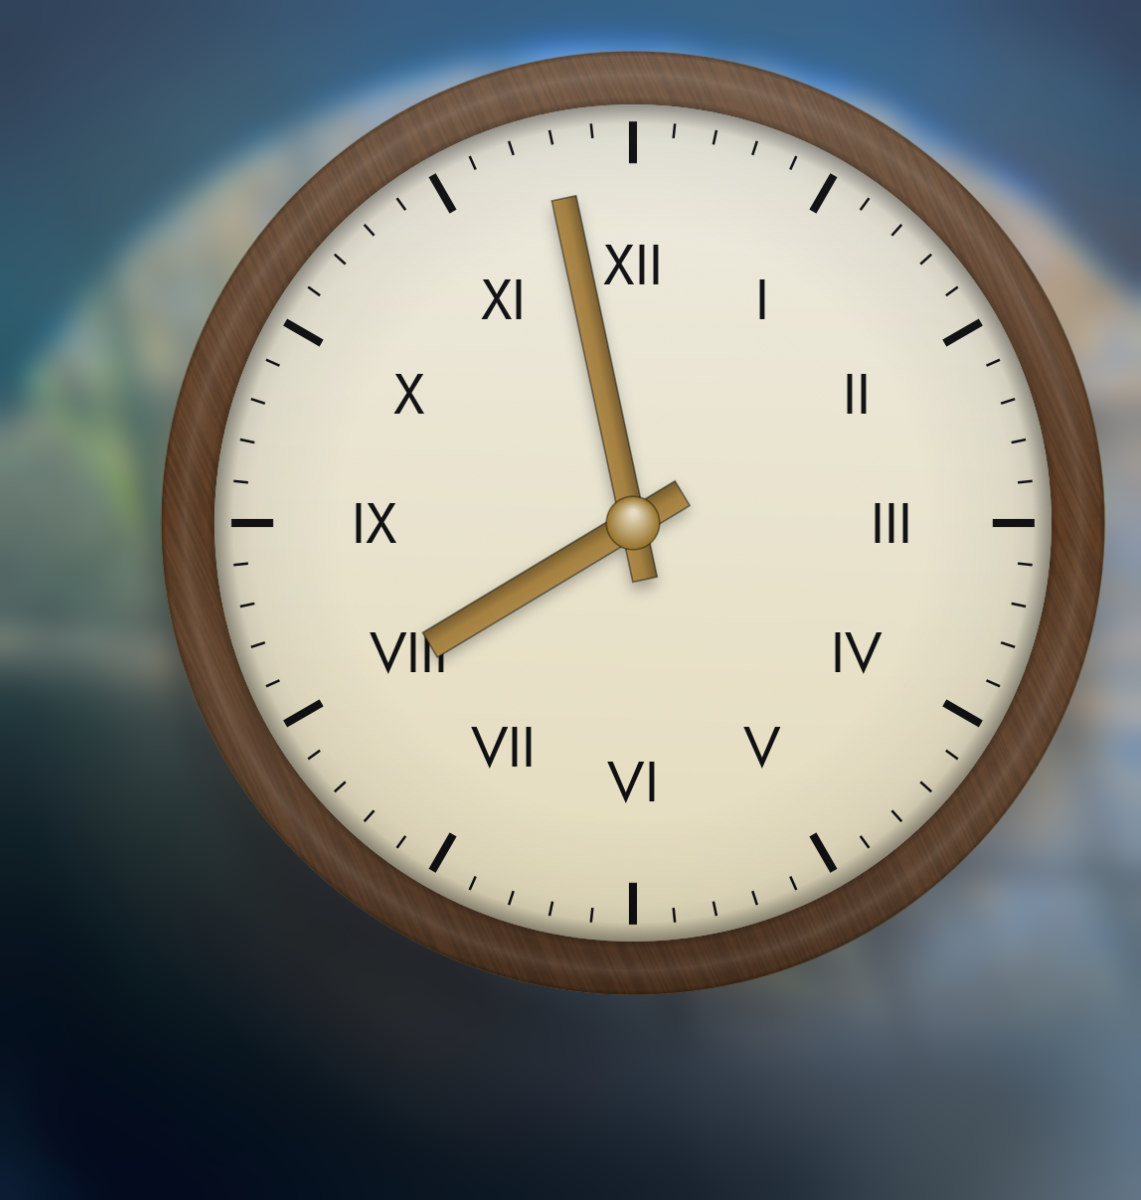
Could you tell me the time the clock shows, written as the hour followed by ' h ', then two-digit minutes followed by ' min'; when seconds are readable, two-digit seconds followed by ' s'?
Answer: 7 h 58 min
